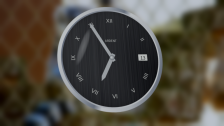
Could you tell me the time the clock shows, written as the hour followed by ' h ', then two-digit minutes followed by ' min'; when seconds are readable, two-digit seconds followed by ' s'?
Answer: 6 h 55 min
